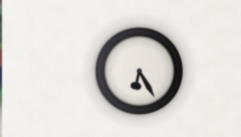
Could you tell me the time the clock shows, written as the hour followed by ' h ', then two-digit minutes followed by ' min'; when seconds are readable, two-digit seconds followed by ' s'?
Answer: 6 h 25 min
